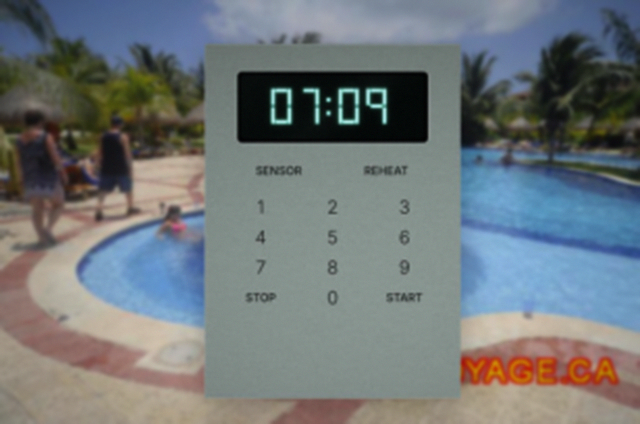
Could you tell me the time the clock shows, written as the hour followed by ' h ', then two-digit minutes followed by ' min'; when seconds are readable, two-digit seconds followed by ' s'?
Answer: 7 h 09 min
